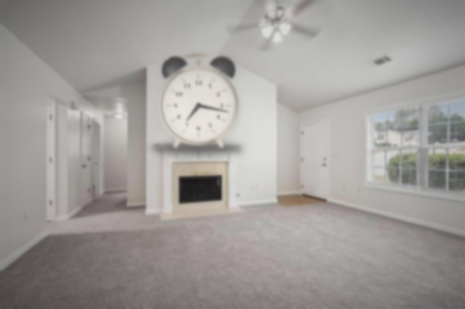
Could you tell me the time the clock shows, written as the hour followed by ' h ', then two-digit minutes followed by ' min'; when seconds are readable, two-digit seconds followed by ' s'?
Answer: 7 h 17 min
